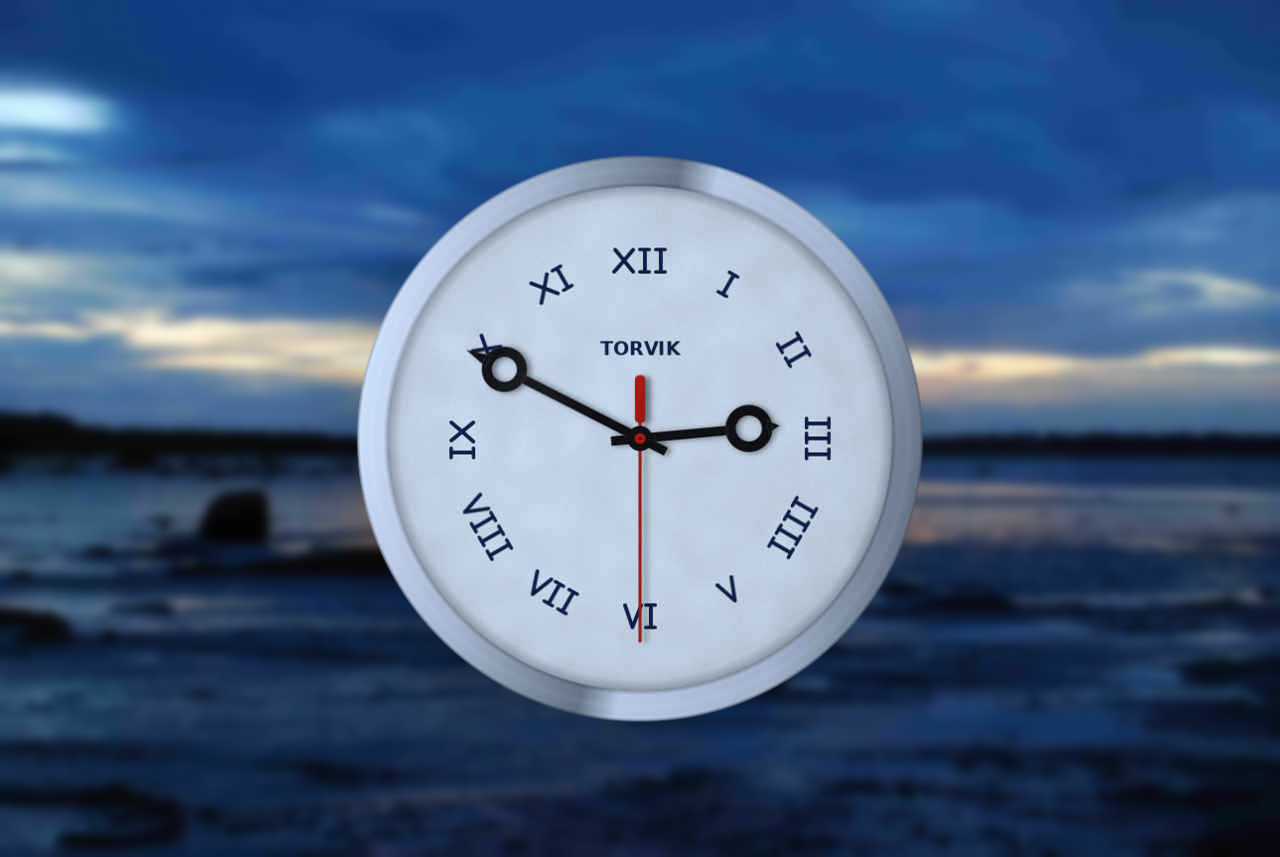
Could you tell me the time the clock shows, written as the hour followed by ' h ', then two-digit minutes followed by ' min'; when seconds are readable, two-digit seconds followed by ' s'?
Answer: 2 h 49 min 30 s
